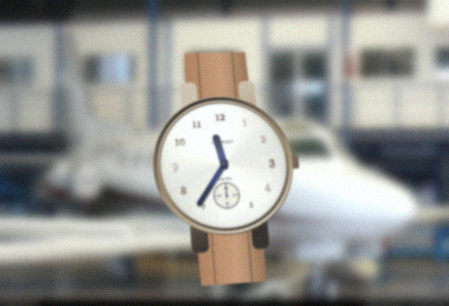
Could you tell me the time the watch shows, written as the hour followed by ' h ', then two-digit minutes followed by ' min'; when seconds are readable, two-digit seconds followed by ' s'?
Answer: 11 h 36 min
